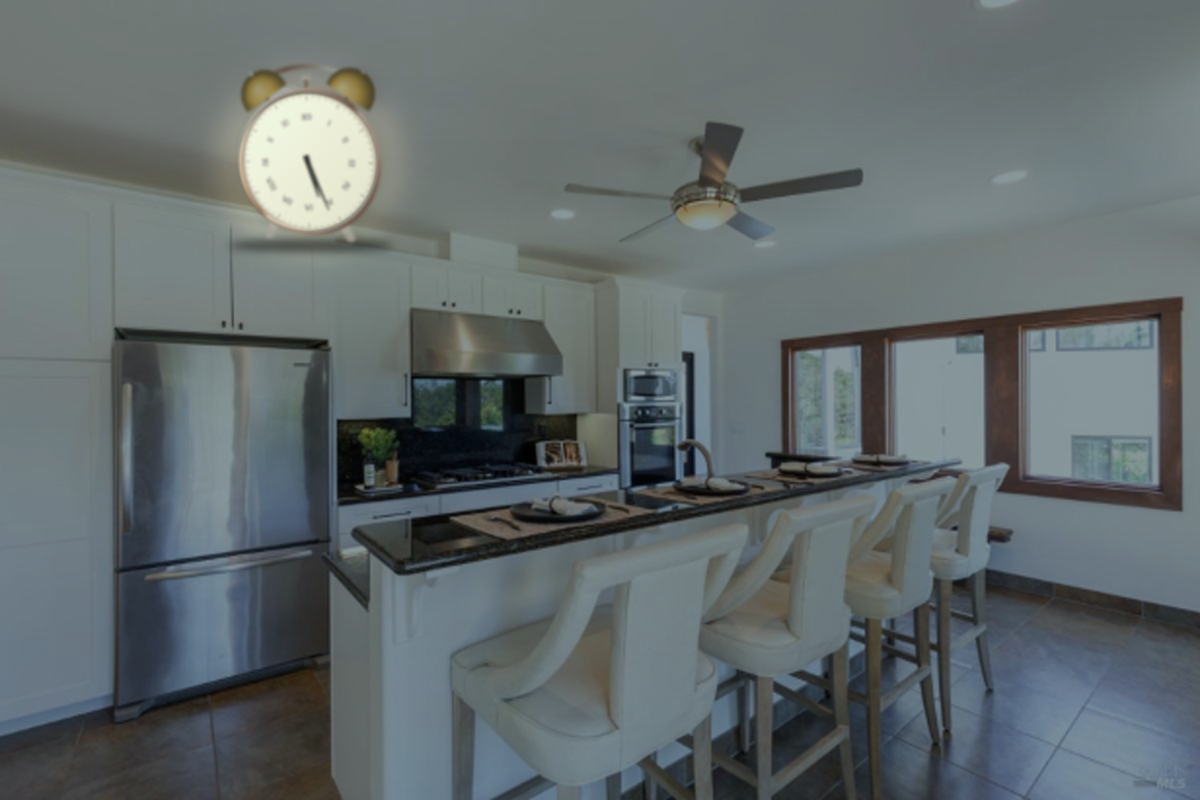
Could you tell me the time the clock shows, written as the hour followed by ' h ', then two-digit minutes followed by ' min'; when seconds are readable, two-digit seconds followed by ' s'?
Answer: 5 h 26 min
